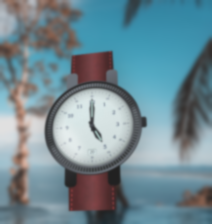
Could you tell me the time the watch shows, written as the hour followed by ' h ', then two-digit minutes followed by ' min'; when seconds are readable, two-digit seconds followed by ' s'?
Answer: 5 h 00 min
